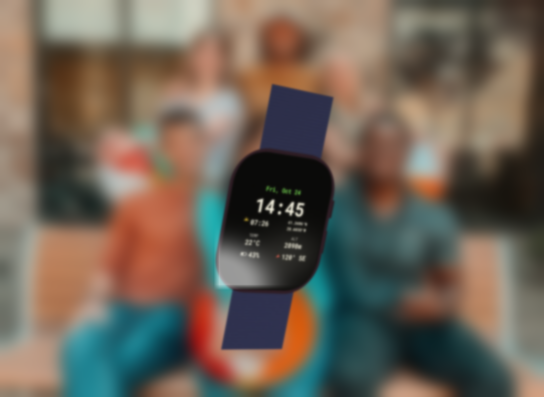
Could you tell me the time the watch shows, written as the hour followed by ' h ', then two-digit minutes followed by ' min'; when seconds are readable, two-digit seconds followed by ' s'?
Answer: 14 h 45 min
